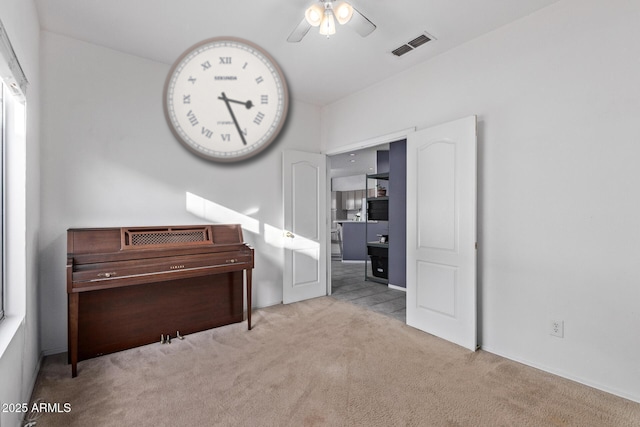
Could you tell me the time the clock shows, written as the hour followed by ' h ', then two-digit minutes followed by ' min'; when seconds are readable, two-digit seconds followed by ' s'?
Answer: 3 h 26 min
